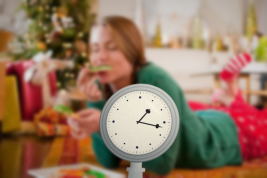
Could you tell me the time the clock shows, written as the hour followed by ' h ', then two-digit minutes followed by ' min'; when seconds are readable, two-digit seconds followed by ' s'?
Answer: 1 h 17 min
